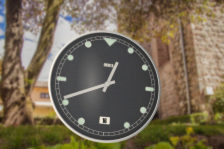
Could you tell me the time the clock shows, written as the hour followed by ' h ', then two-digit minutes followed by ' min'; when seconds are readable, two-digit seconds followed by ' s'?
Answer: 12 h 41 min
